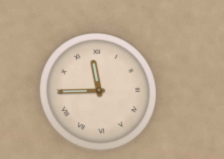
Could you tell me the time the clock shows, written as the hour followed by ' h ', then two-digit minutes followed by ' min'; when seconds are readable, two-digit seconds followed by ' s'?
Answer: 11 h 45 min
